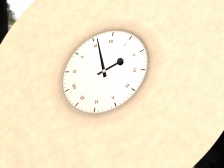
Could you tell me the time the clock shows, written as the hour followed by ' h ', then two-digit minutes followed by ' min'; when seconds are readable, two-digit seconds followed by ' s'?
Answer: 1 h 56 min
